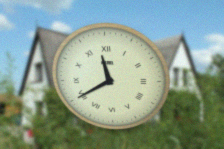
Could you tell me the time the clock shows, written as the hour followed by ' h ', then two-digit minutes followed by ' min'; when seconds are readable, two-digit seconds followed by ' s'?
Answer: 11 h 40 min
